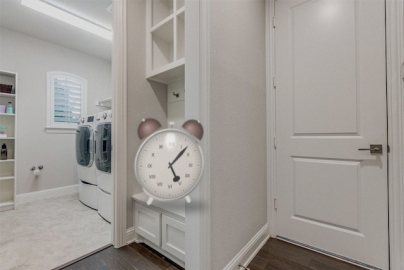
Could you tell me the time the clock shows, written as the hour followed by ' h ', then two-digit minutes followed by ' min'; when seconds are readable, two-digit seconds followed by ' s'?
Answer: 5 h 07 min
